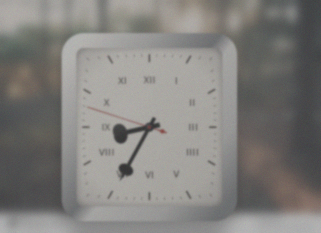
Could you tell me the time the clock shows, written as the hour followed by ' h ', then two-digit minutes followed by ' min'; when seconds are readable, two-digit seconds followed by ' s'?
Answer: 8 h 34 min 48 s
